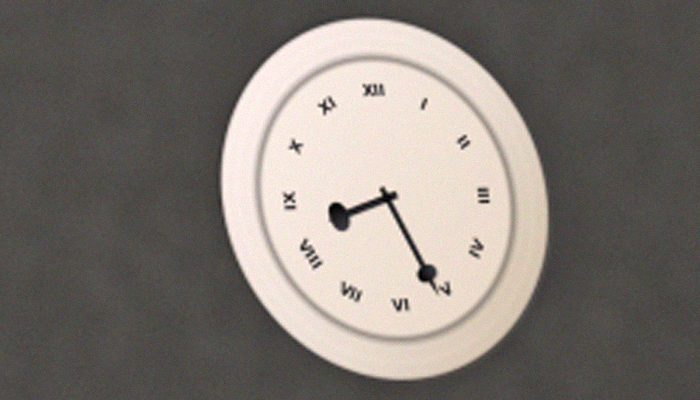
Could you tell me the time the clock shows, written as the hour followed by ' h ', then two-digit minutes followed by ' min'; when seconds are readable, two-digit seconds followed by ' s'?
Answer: 8 h 26 min
